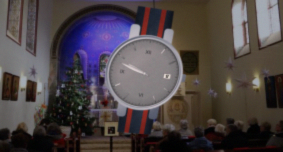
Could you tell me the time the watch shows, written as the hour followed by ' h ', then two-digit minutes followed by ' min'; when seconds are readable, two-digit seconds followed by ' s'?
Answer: 9 h 48 min
